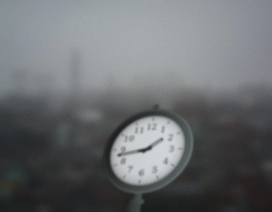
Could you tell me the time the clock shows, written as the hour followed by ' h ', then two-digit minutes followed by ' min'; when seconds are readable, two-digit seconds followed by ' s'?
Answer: 1 h 43 min
